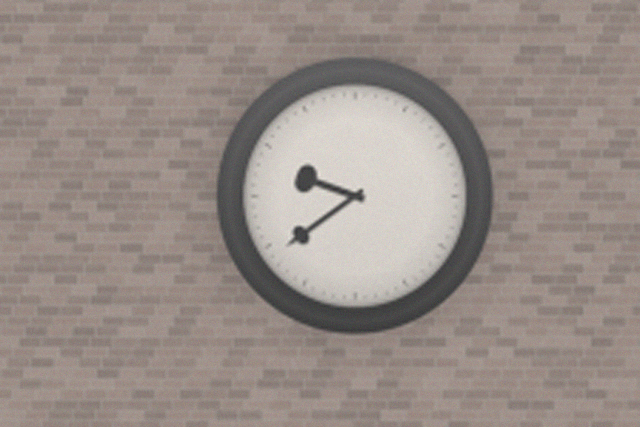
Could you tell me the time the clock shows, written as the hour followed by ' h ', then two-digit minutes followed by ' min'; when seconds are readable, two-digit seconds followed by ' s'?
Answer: 9 h 39 min
